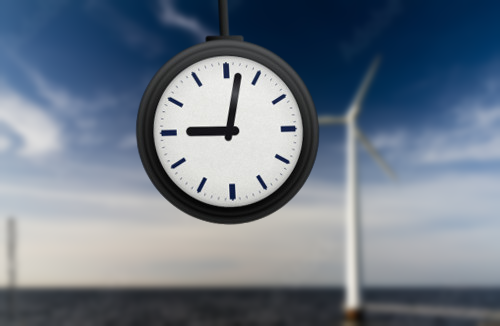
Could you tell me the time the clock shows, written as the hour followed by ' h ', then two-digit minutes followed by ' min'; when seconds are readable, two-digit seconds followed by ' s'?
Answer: 9 h 02 min
